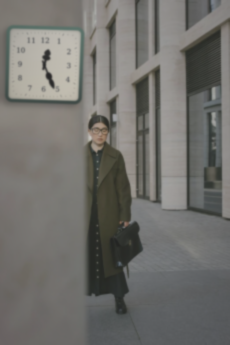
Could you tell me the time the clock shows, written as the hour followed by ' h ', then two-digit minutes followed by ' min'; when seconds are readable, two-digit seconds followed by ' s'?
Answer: 12 h 26 min
